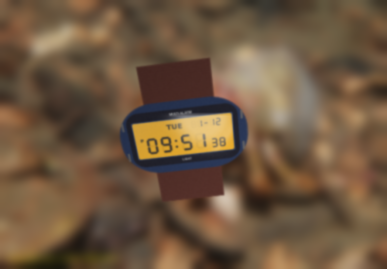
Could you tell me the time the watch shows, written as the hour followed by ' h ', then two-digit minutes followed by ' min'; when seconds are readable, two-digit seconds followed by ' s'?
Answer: 9 h 51 min 38 s
